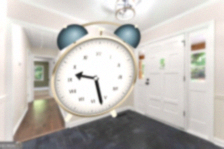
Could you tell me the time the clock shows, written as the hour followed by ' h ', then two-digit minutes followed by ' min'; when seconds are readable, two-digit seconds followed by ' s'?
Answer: 9 h 27 min
